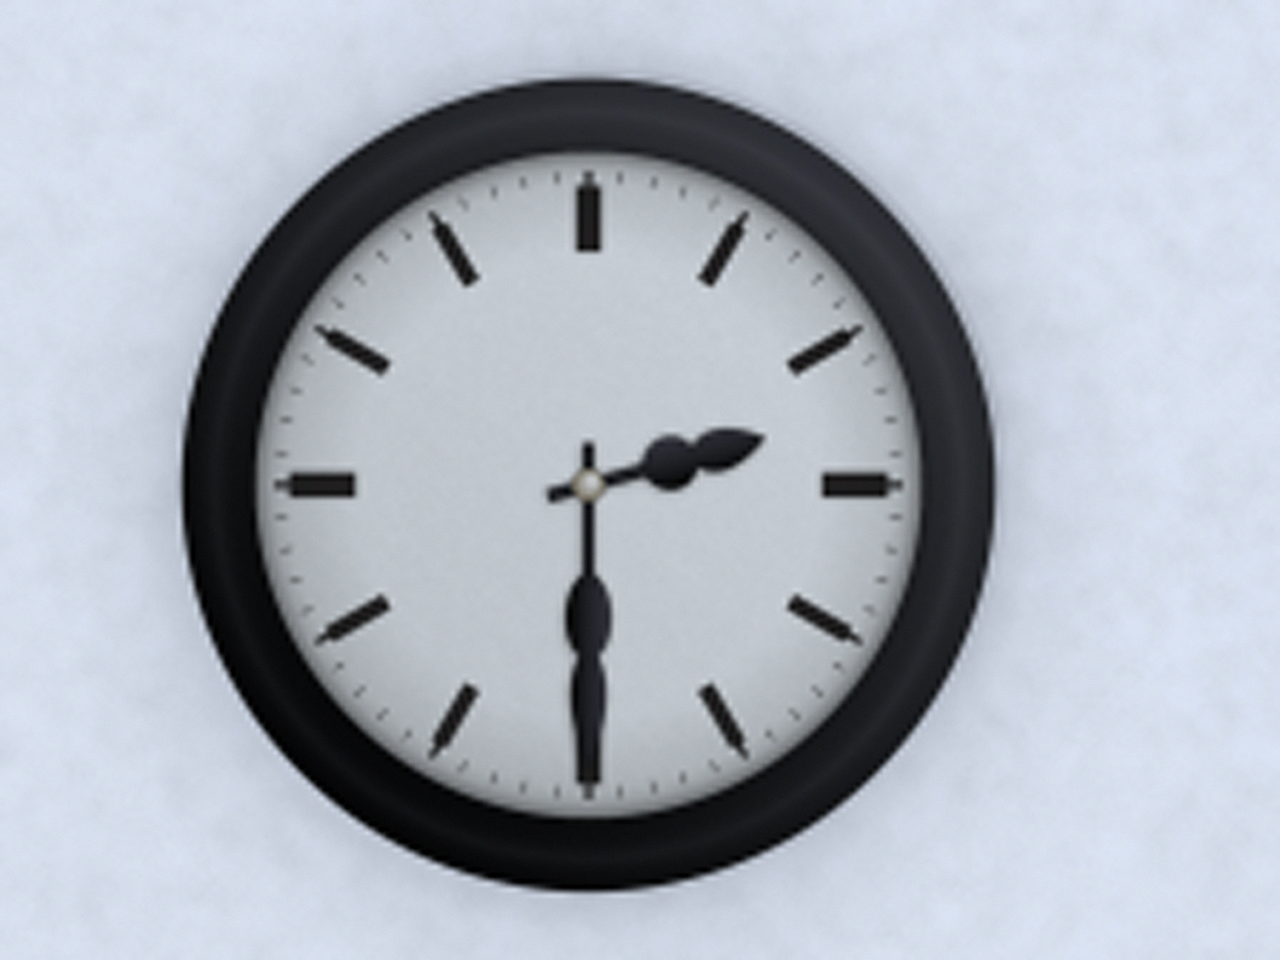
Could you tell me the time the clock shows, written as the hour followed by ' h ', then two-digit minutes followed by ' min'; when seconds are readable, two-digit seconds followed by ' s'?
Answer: 2 h 30 min
